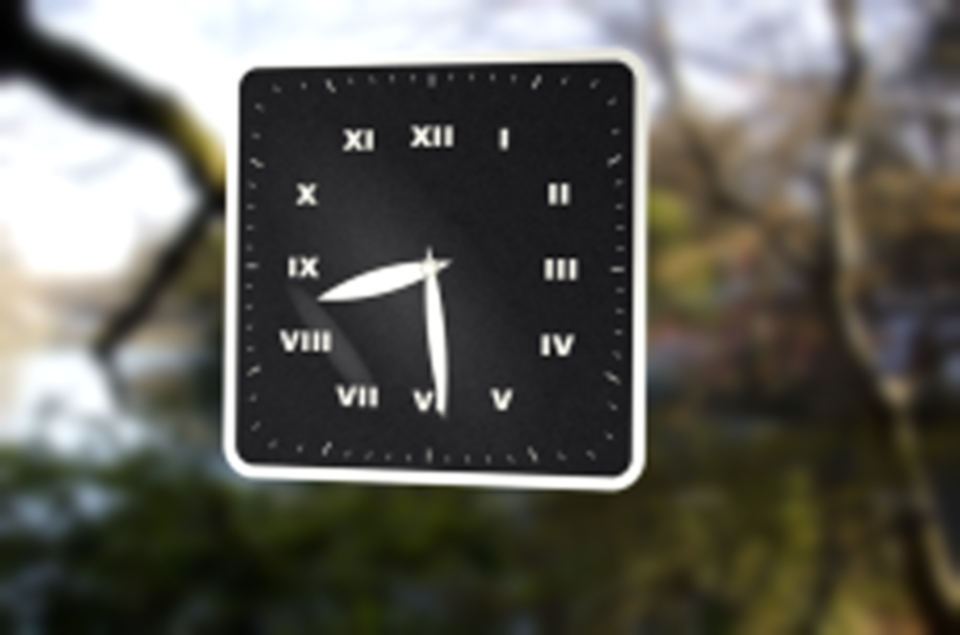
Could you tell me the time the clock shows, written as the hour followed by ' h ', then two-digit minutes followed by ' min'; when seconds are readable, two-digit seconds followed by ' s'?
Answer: 8 h 29 min
